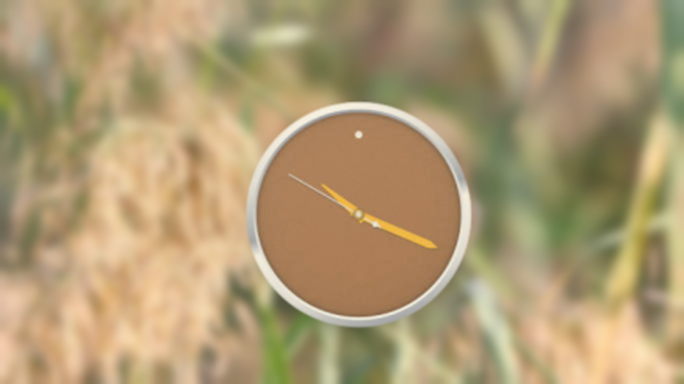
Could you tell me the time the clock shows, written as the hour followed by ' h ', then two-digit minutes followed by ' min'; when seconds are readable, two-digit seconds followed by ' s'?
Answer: 10 h 18 min 50 s
